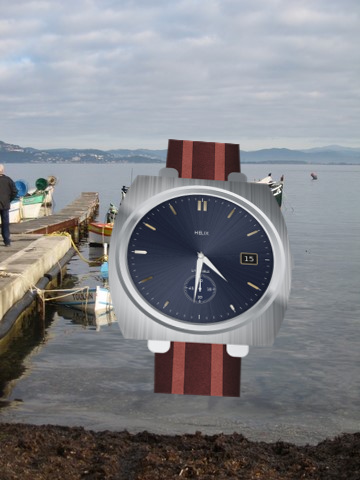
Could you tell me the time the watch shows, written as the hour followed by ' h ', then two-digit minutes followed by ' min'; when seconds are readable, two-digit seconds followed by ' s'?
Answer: 4 h 31 min
